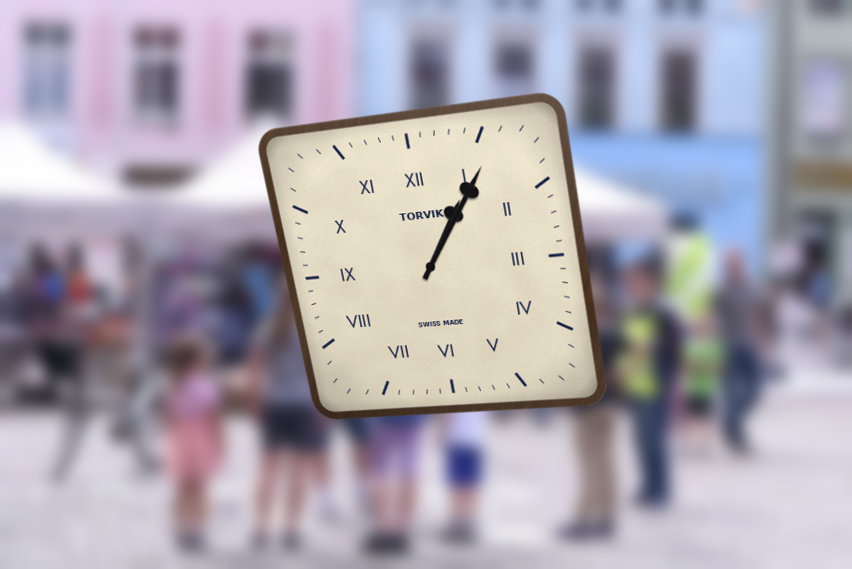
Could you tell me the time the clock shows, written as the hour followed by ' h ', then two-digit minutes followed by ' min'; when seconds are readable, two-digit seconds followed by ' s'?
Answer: 1 h 06 min
